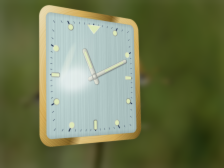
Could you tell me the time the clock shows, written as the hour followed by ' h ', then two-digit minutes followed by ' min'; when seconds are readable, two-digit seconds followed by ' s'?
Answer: 11 h 11 min
